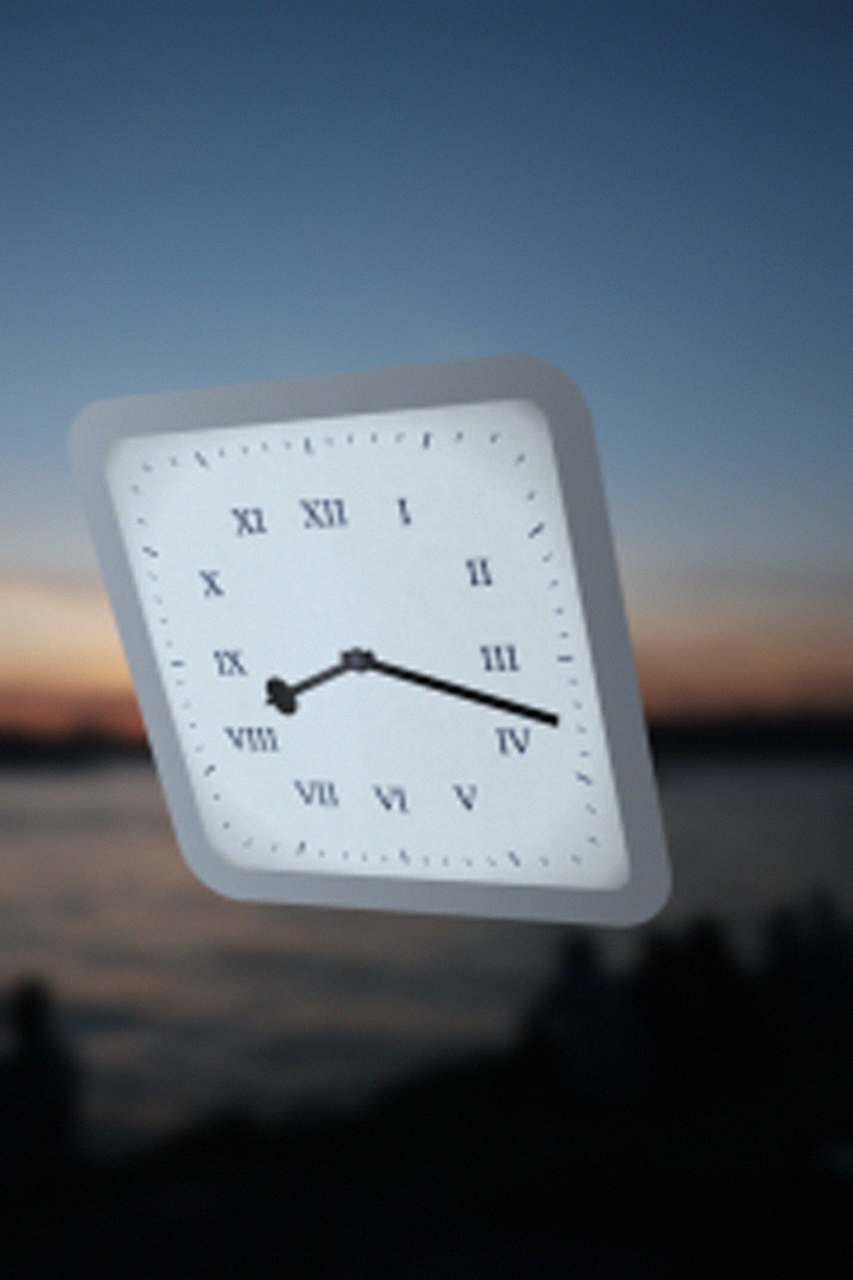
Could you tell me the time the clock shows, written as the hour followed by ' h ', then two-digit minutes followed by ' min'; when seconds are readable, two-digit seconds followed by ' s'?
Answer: 8 h 18 min
